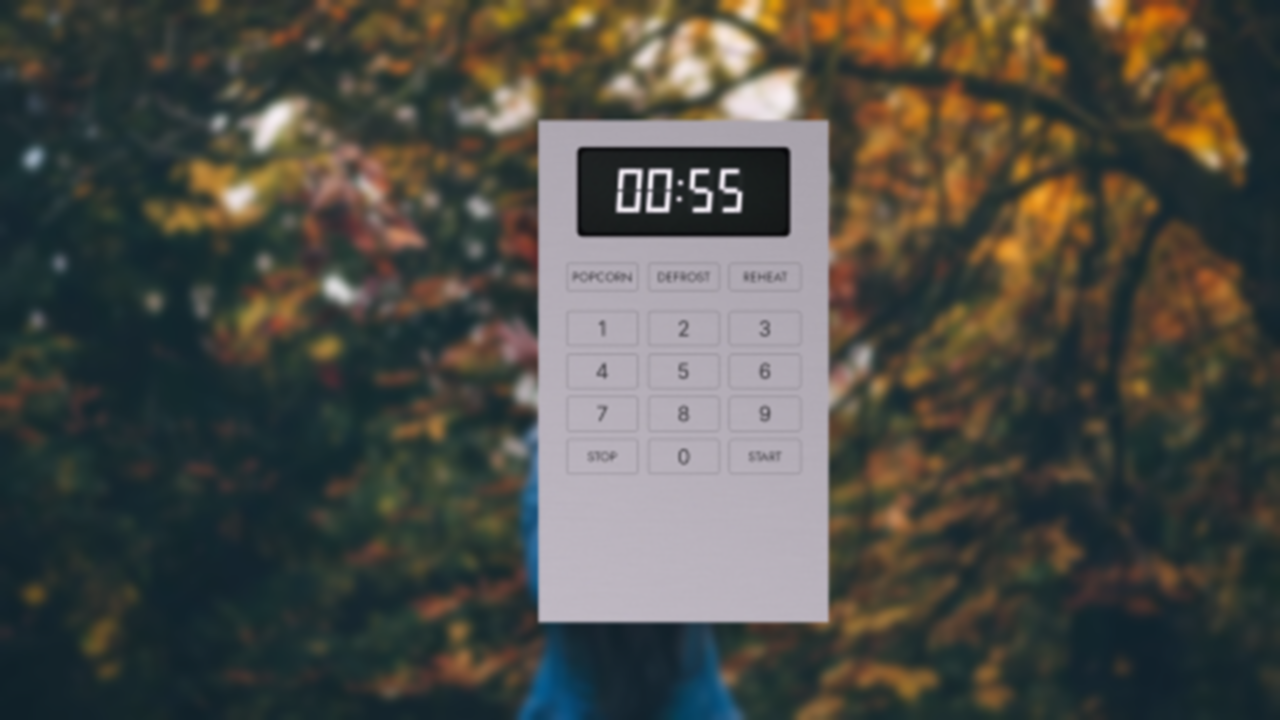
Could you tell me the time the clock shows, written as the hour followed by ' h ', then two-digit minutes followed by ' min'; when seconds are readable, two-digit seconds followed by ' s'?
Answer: 0 h 55 min
